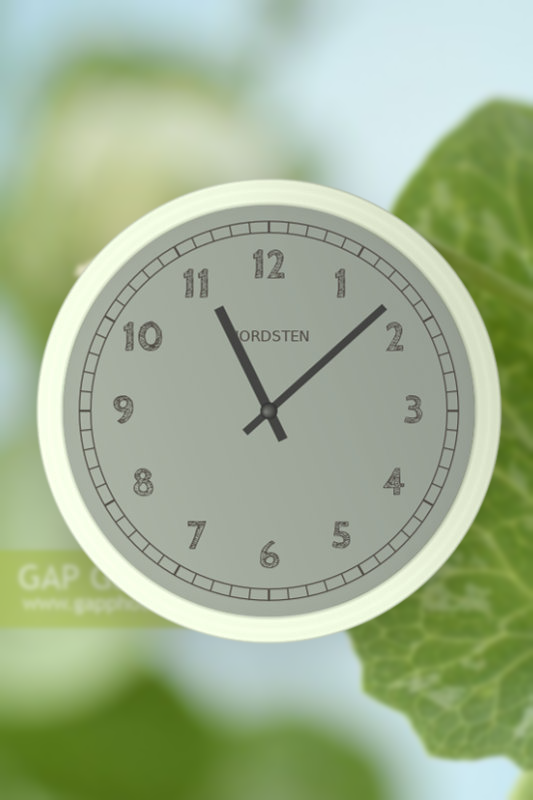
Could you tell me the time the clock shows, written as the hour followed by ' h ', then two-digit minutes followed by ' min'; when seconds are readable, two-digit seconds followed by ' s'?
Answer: 11 h 08 min
